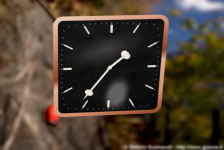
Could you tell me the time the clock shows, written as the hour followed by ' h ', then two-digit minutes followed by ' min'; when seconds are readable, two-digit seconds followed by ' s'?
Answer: 1 h 36 min
